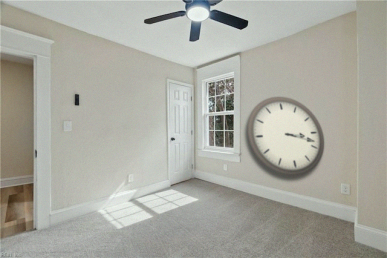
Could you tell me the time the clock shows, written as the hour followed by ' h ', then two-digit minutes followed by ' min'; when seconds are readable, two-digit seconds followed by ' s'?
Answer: 3 h 18 min
